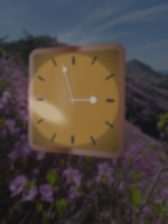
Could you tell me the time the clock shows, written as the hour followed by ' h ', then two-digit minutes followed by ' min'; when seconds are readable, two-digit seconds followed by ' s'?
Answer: 2 h 57 min
